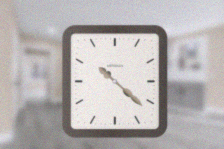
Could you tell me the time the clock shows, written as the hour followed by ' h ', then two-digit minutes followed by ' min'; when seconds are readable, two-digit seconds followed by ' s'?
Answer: 10 h 22 min
